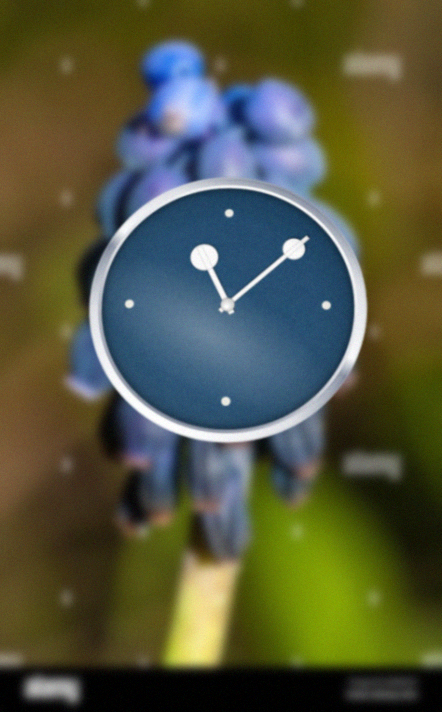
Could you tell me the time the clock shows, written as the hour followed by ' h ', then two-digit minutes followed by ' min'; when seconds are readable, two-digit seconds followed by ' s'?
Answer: 11 h 08 min
